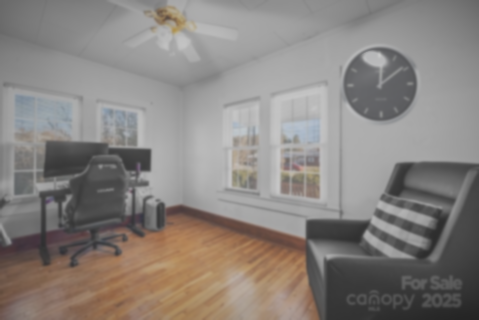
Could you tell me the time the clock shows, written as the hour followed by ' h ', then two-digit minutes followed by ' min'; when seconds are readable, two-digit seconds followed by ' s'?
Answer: 12 h 09 min
